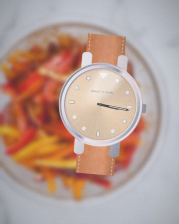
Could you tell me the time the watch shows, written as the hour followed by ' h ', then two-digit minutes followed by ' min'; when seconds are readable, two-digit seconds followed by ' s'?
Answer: 3 h 16 min
